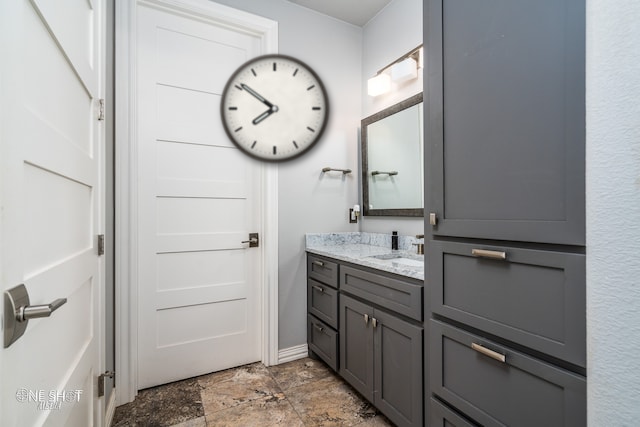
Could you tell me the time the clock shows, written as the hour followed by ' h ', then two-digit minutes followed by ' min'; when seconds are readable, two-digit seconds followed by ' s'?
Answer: 7 h 51 min
